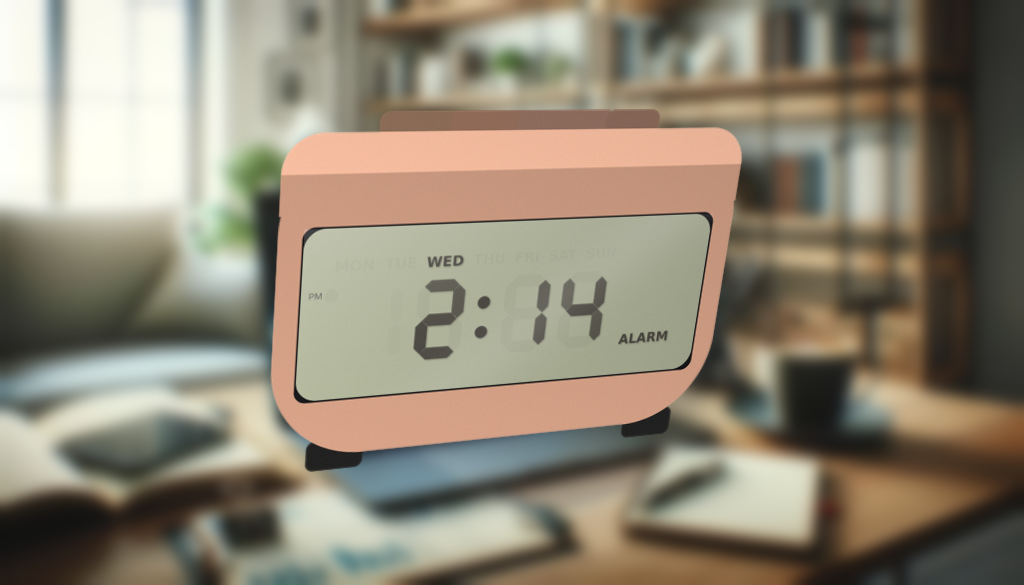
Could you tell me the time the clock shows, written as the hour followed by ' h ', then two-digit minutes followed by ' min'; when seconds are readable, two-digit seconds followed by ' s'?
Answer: 2 h 14 min
